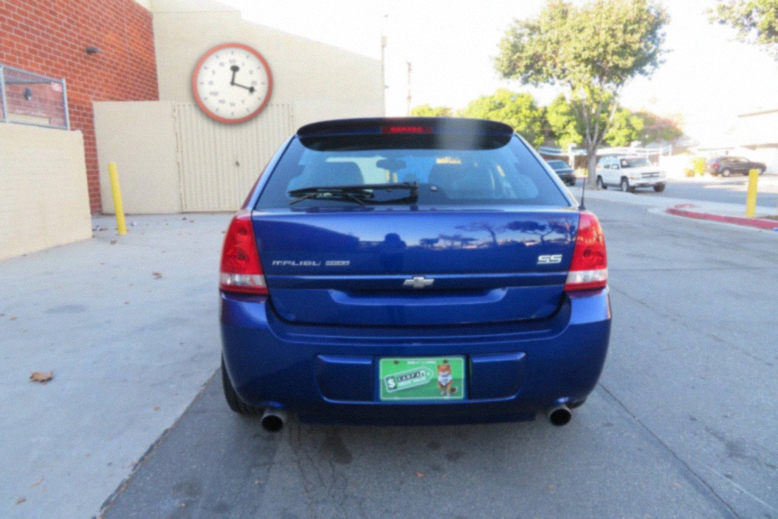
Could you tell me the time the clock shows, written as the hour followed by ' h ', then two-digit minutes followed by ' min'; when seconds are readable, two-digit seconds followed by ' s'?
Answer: 12 h 18 min
